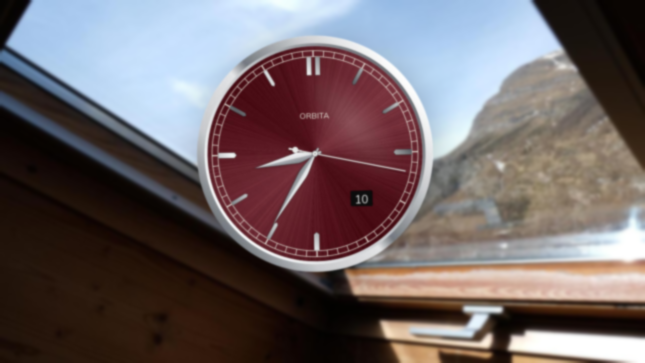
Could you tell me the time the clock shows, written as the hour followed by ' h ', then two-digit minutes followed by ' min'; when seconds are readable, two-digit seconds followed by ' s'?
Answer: 8 h 35 min 17 s
